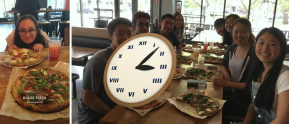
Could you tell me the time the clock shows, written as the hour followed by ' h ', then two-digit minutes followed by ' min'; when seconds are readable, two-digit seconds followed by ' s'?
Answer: 3 h 07 min
